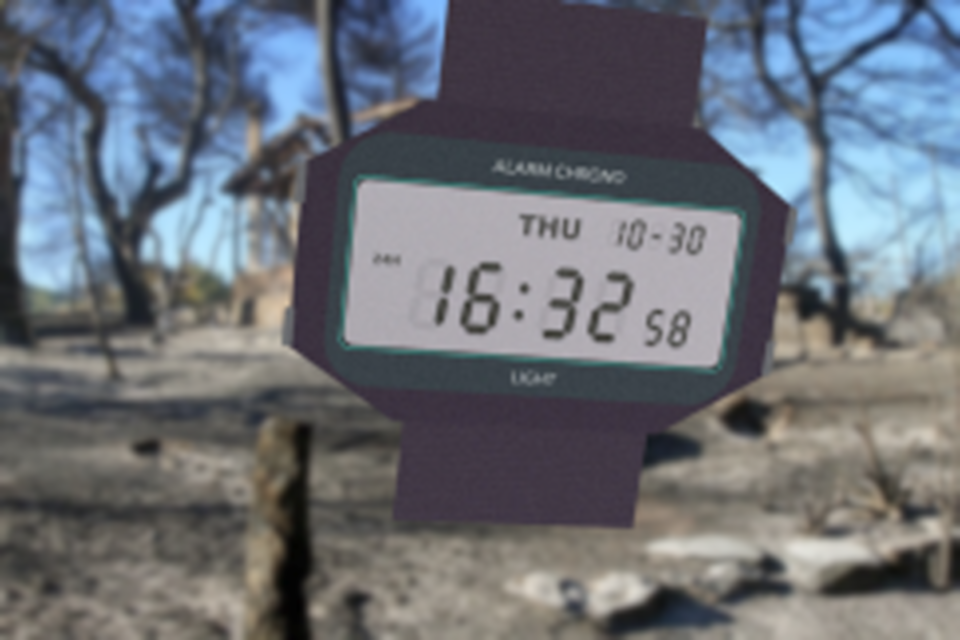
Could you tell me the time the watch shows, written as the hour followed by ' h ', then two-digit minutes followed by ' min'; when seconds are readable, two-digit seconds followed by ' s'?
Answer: 16 h 32 min 58 s
